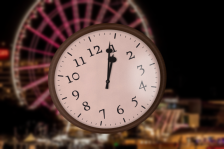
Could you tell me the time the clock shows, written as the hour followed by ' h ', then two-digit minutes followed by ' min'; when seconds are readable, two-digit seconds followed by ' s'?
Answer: 1 h 04 min
